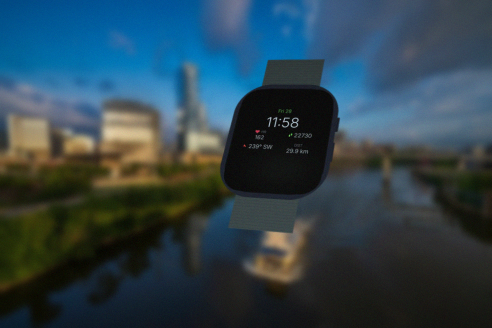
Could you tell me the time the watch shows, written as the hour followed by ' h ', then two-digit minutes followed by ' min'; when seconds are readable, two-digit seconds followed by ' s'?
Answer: 11 h 58 min
